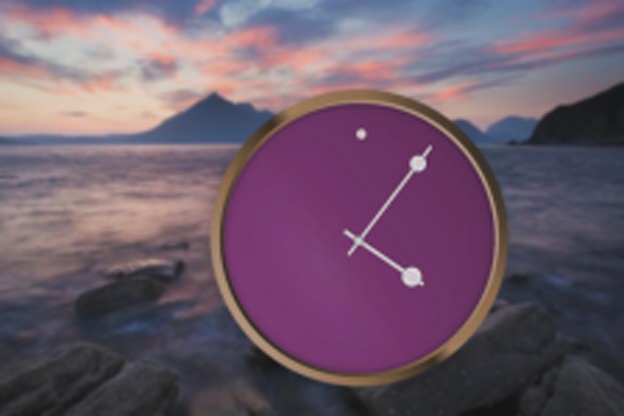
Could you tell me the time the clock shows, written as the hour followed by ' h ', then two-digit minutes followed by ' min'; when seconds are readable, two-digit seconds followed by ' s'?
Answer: 4 h 06 min
